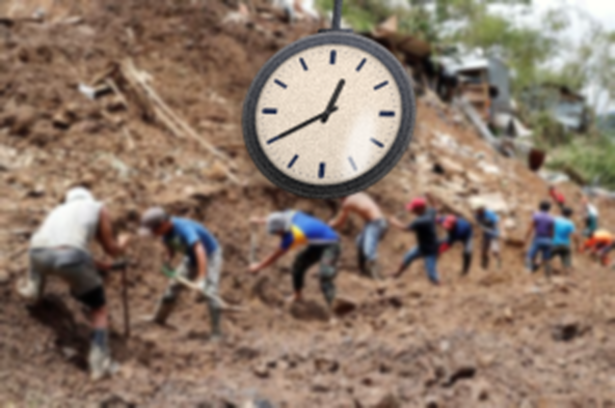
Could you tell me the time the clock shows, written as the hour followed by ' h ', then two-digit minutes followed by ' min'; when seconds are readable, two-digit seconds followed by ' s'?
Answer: 12 h 40 min
